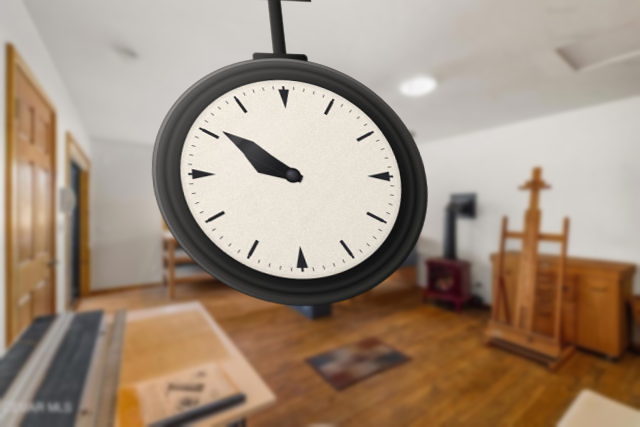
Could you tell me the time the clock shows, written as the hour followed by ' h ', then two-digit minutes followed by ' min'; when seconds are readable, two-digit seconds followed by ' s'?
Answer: 9 h 51 min
